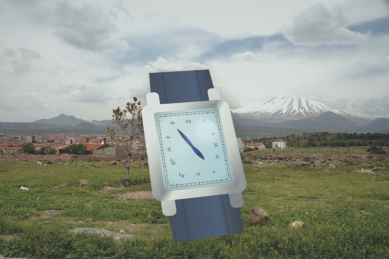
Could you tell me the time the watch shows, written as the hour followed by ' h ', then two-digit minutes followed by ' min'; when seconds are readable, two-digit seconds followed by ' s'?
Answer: 4 h 55 min
